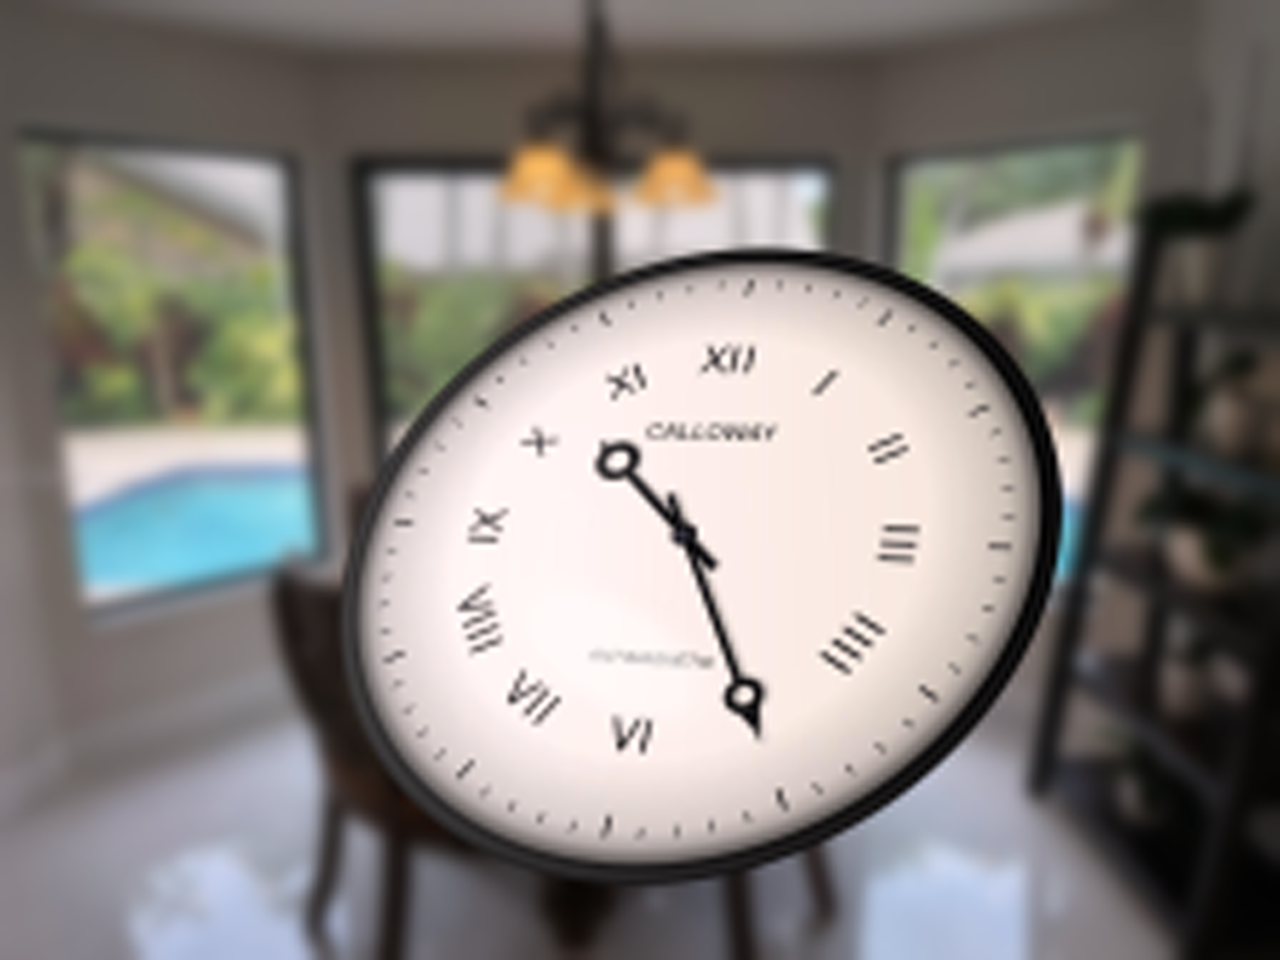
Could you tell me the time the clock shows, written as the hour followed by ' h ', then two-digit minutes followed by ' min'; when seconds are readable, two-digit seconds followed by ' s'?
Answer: 10 h 25 min
